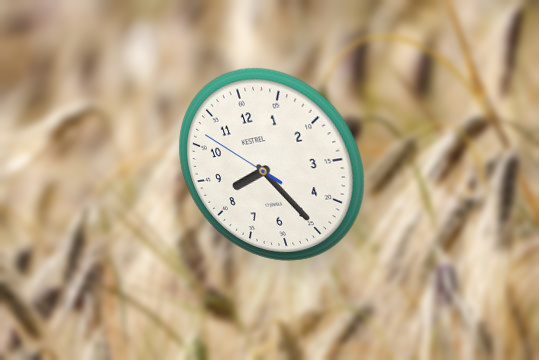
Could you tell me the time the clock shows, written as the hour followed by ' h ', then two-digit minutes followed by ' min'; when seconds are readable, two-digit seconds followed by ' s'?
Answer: 8 h 24 min 52 s
